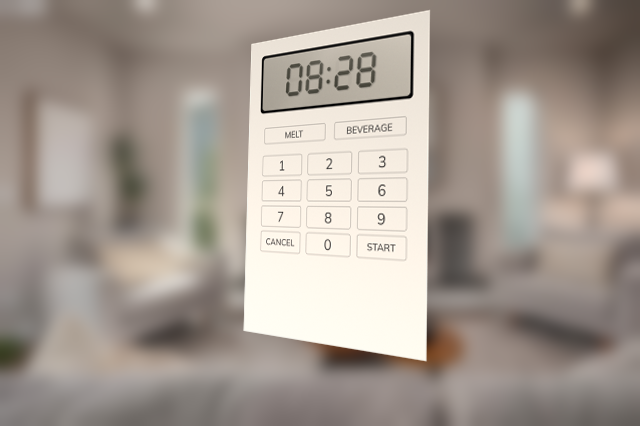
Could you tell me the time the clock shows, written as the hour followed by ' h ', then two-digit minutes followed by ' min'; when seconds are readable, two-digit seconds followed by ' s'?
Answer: 8 h 28 min
